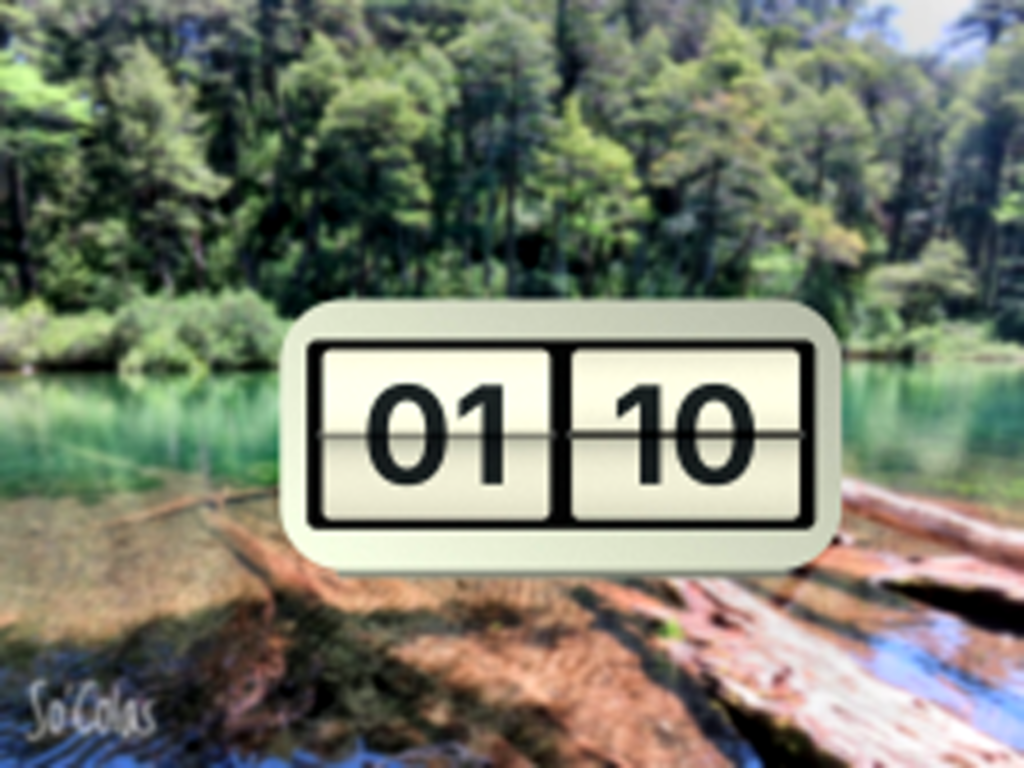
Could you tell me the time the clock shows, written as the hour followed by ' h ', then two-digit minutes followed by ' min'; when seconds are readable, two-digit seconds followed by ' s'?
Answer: 1 h 10 min
